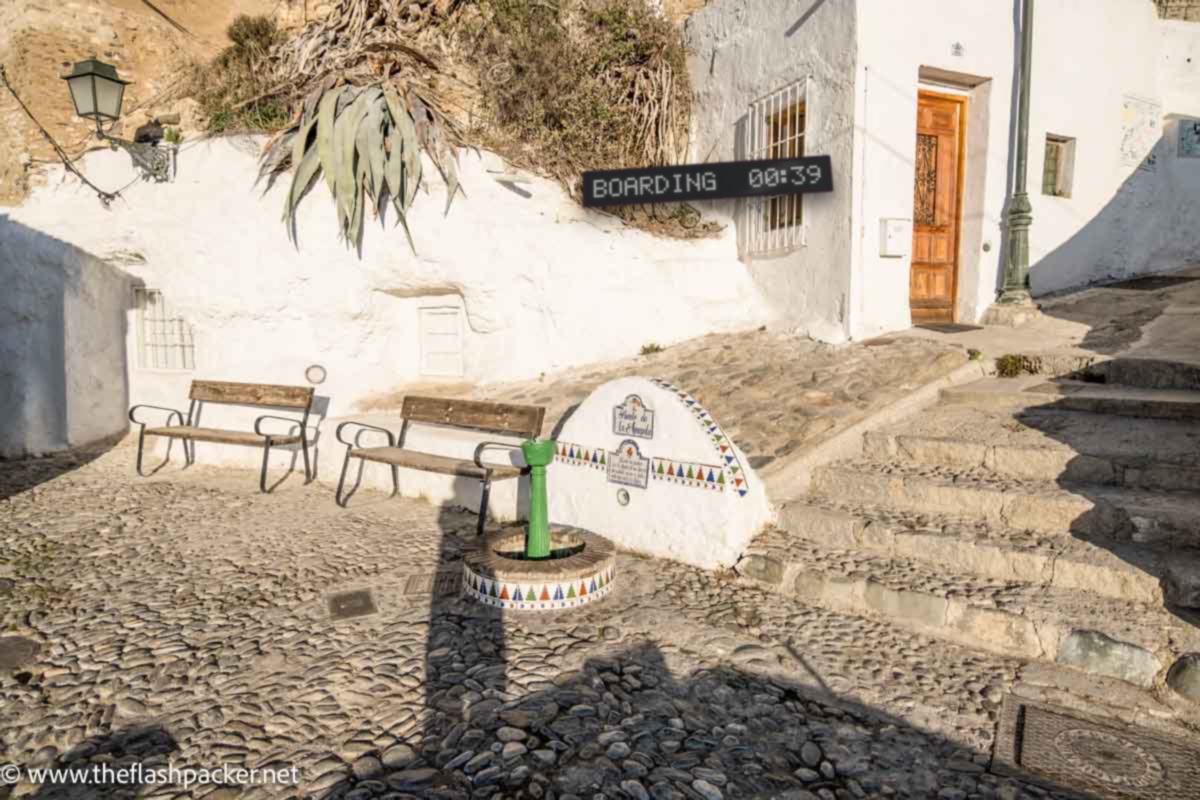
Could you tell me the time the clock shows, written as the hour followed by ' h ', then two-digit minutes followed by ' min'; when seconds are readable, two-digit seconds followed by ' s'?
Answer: 0 h 39 min
